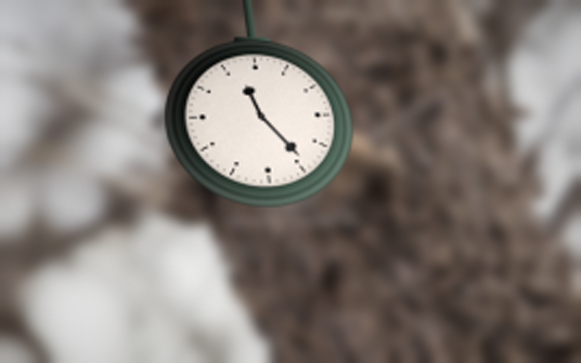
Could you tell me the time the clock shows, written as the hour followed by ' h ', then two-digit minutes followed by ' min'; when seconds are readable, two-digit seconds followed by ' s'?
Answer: 11 h 24 min
